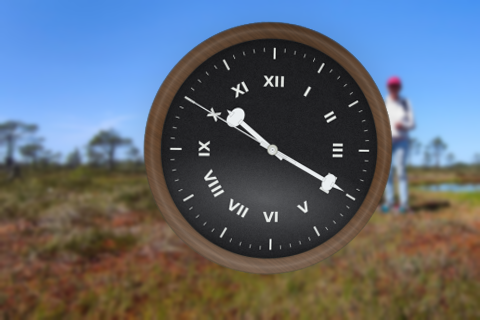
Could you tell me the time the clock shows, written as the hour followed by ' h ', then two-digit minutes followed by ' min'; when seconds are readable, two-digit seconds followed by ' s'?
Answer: 10 h 19 min 50 s
